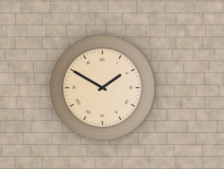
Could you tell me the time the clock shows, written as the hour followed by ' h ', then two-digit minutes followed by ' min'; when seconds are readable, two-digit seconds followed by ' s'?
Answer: 1 h 50 min
